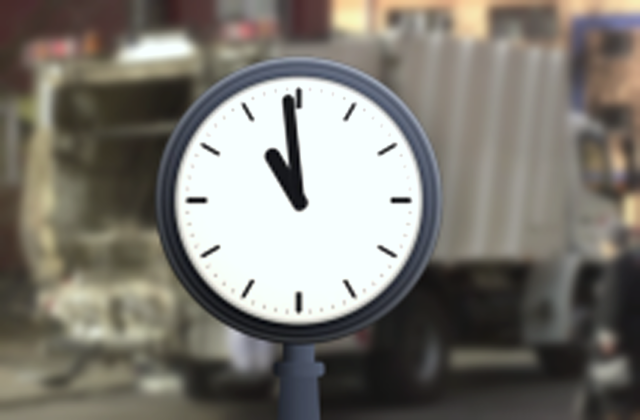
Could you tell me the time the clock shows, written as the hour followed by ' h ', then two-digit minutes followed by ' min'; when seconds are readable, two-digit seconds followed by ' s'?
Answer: 10 h 59 min
